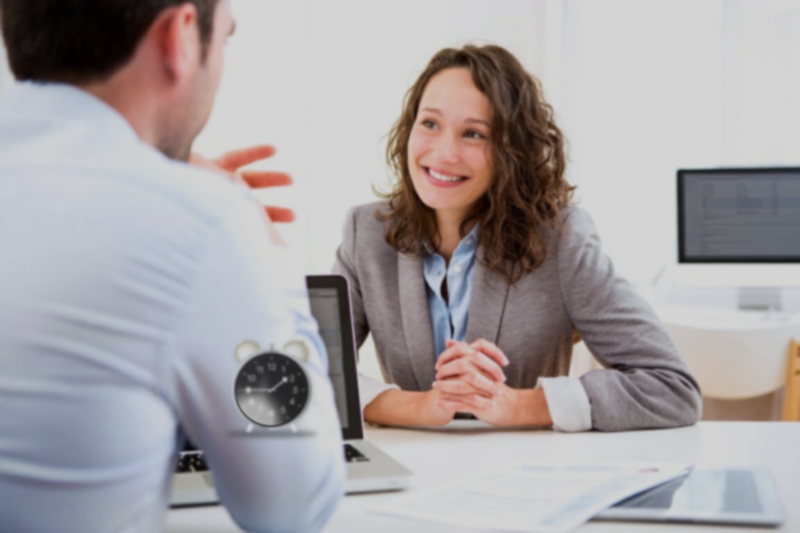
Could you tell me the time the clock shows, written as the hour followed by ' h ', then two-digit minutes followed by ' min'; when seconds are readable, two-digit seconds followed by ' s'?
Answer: 1 h 45 min
